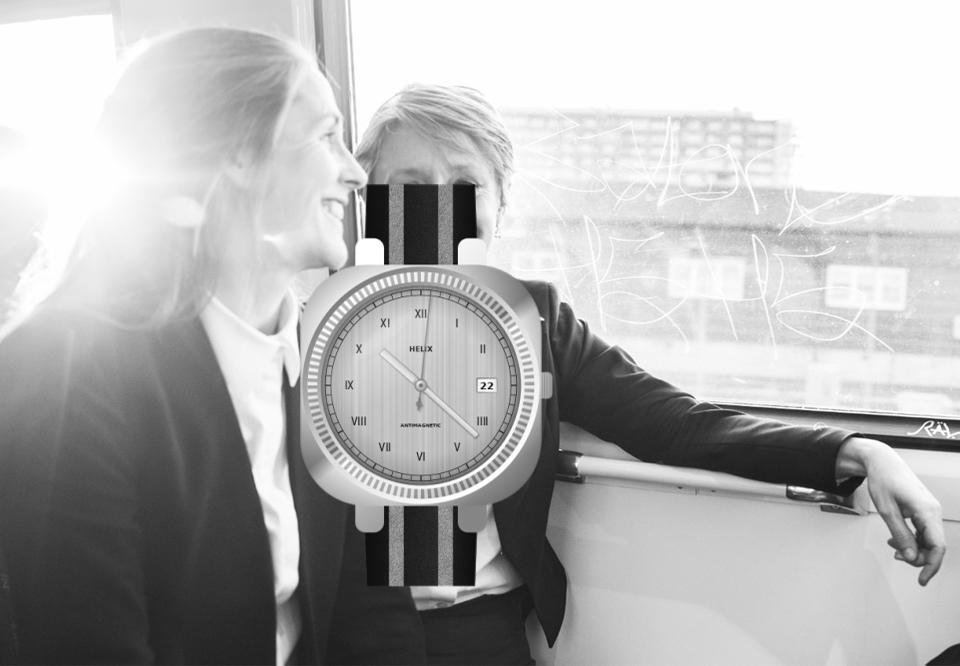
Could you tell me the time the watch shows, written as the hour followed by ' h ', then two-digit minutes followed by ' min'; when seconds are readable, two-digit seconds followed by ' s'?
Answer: 10 h 22 min 01 s
